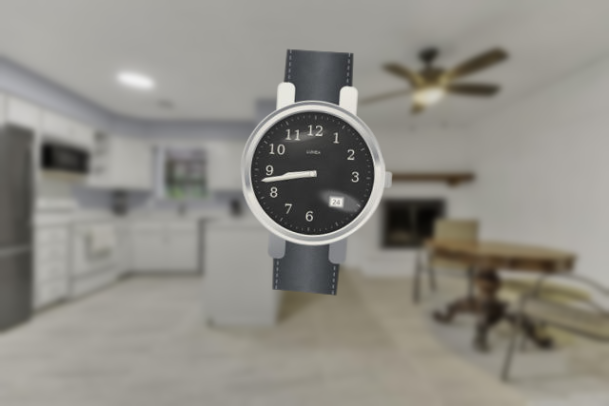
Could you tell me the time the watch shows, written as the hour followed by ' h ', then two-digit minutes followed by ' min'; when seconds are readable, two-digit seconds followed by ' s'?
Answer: 8 h 43 min
